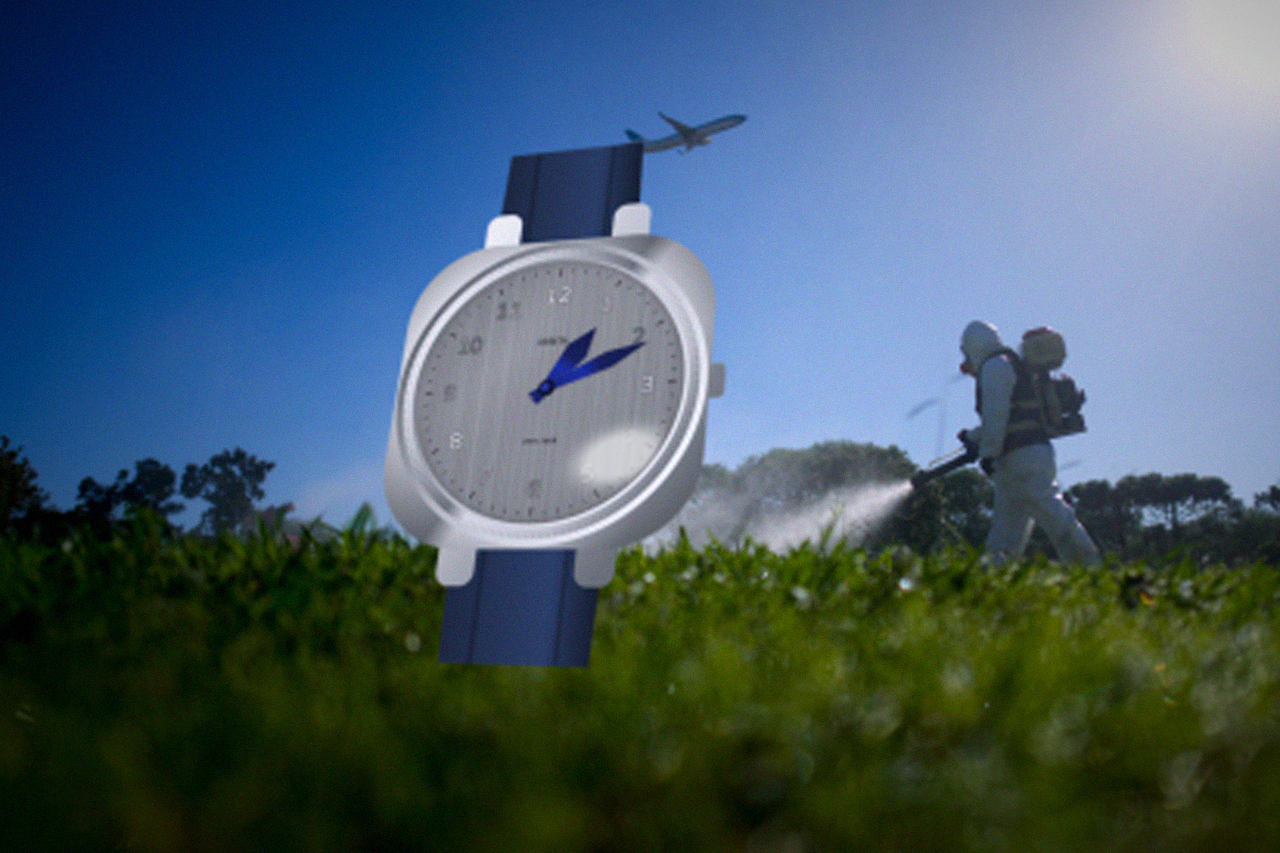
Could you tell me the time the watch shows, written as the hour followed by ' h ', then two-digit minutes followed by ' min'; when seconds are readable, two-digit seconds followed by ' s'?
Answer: 1 h 11 min
